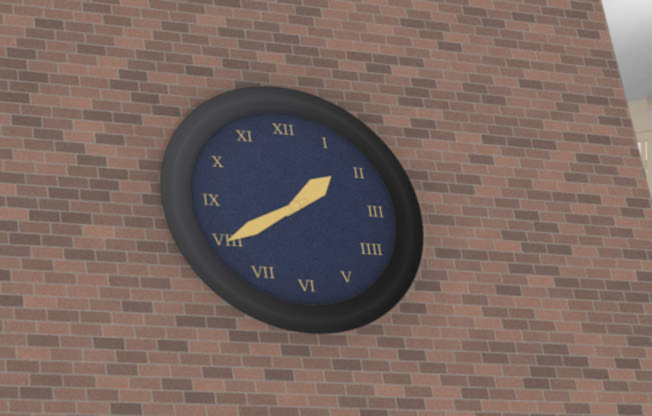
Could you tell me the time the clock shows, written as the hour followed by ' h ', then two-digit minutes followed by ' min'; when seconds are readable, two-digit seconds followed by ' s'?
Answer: 1 h 40 min
